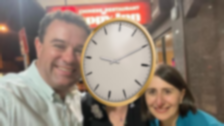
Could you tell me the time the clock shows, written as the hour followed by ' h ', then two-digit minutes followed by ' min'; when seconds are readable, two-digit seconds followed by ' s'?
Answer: 9 h 10 min
